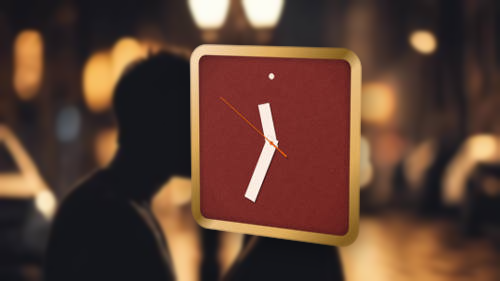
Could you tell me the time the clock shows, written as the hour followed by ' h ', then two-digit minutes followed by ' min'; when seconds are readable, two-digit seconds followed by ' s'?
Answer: 11 h 33 min 51 s
